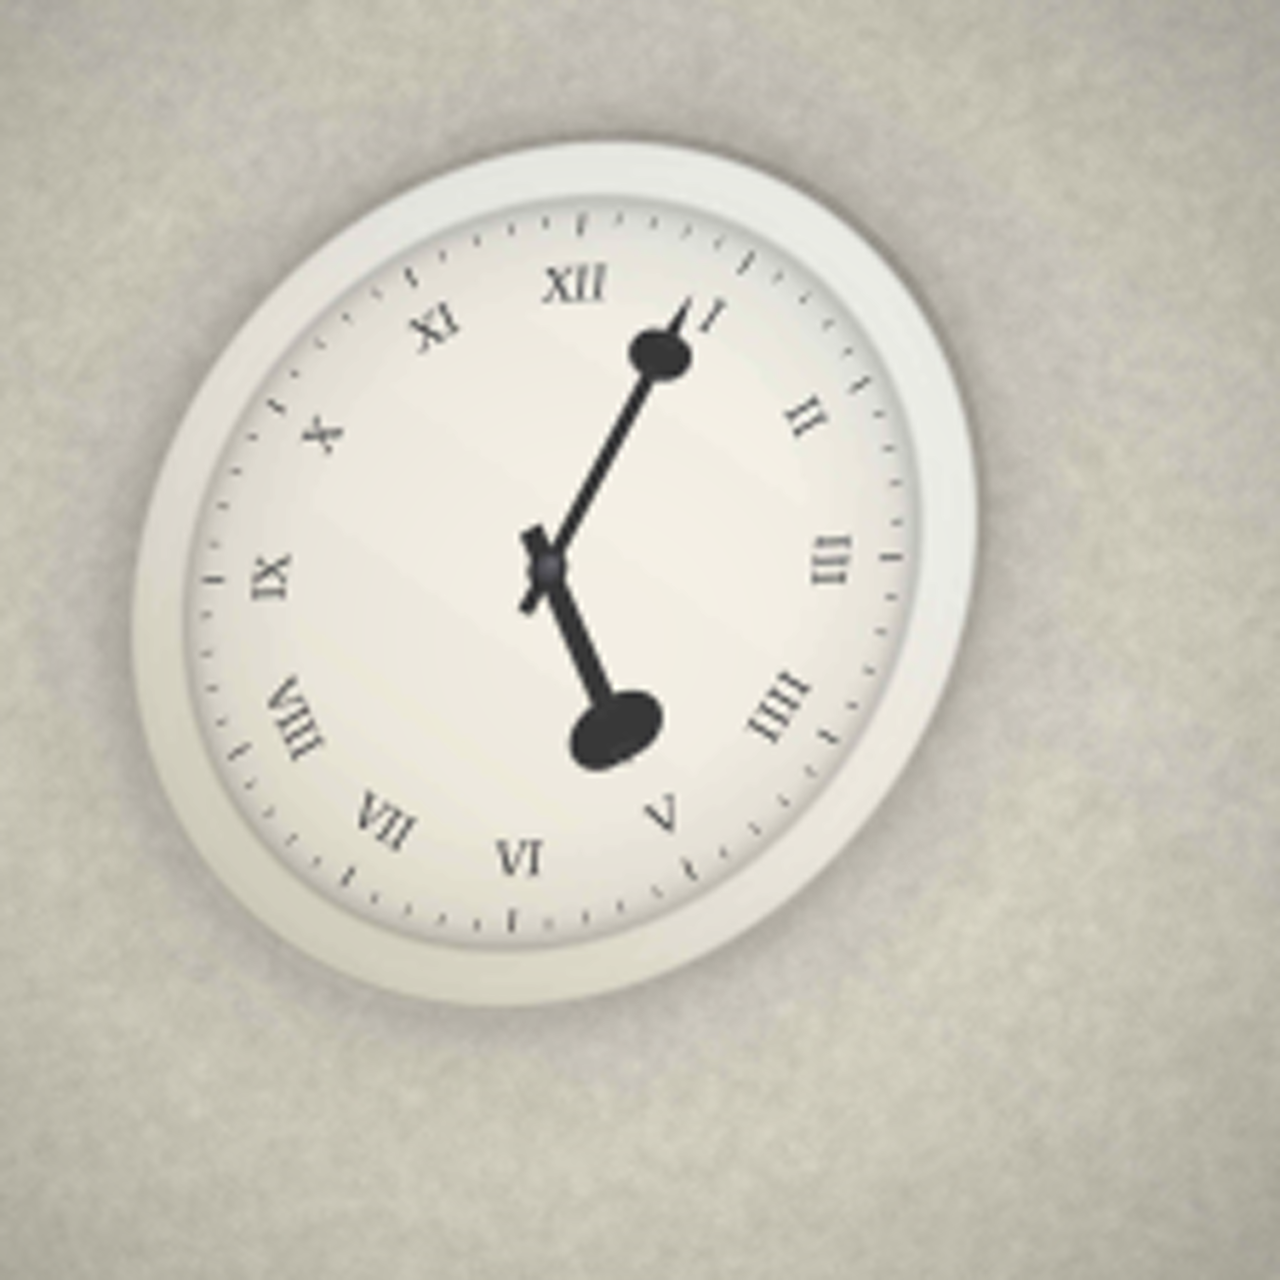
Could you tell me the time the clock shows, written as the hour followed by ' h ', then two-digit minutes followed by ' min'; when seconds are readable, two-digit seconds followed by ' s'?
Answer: 5 h 04 min
